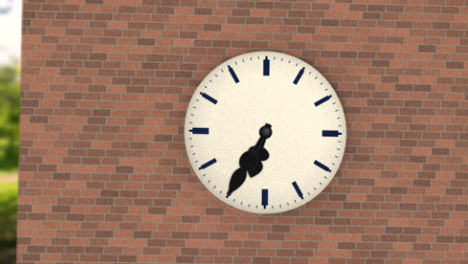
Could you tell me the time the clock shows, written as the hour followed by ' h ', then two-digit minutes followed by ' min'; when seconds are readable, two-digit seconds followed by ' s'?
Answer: 6 h 35 min
